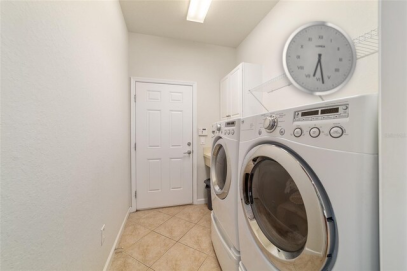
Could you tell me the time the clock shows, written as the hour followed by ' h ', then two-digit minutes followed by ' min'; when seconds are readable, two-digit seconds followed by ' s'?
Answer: 6 h 28 min
